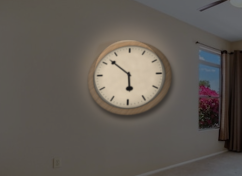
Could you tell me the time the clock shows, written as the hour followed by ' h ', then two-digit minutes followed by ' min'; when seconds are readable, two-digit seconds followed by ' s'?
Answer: 5 h 52 min
